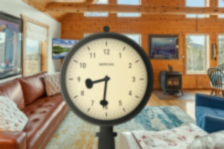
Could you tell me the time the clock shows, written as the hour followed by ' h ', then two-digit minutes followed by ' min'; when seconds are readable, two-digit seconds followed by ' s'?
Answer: 8 h 31 min
